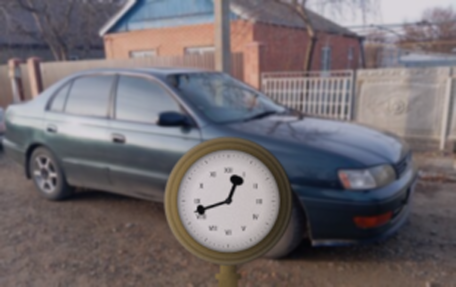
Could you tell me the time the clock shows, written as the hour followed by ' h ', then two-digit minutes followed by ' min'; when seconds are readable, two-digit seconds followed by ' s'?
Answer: 12 h 42 min
